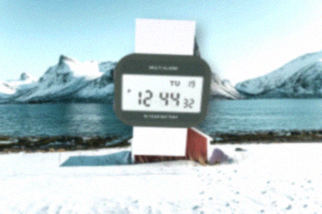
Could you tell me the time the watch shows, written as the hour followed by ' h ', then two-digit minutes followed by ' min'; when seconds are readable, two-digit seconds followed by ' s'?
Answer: 12 h 44 min
